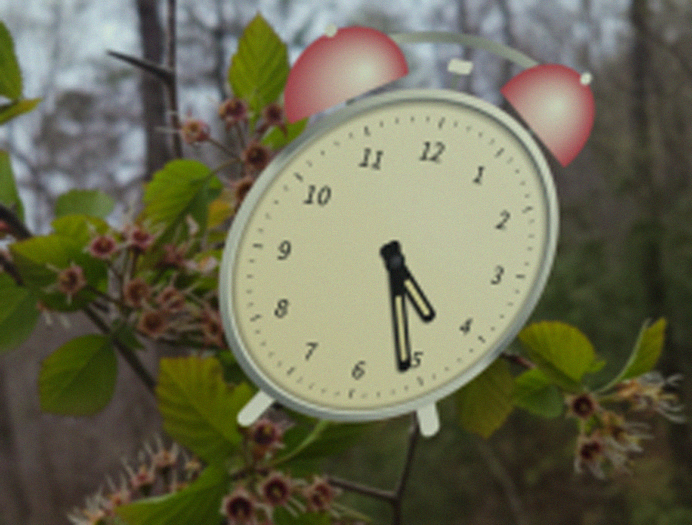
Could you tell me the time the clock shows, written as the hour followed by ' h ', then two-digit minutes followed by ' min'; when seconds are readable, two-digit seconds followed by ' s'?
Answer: 4 h 26 min
